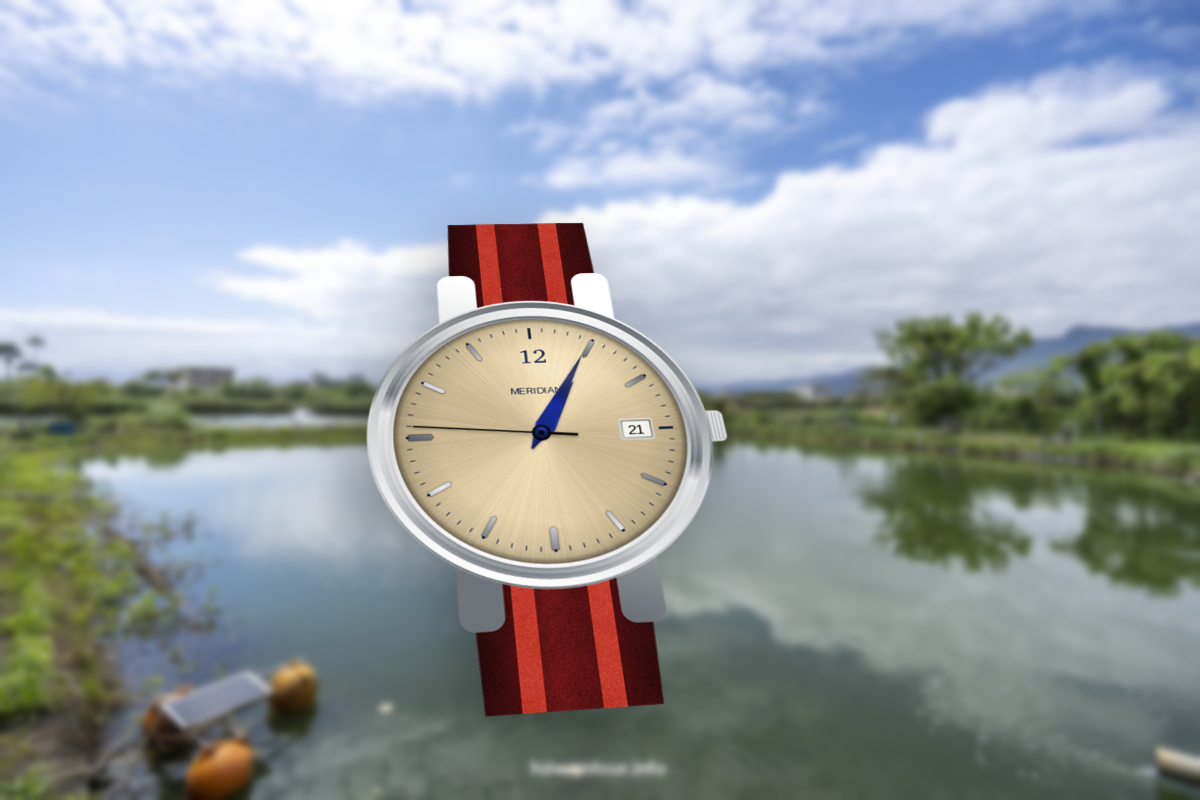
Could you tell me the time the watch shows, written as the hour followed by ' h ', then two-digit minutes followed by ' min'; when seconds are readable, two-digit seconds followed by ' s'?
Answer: 1 h 04 min 46 s
